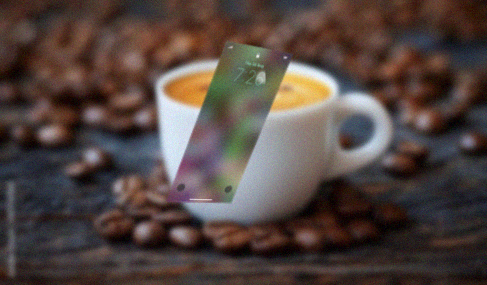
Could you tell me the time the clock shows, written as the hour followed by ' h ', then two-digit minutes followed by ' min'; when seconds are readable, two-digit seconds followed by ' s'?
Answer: 7 h 26 min
